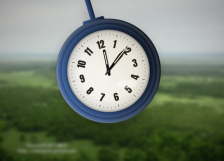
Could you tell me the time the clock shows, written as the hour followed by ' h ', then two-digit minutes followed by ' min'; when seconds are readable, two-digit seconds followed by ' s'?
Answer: 12 h 09 min
